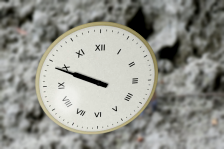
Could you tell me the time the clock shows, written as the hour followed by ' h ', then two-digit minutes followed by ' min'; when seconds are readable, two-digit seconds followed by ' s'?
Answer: 9 h 49 min
